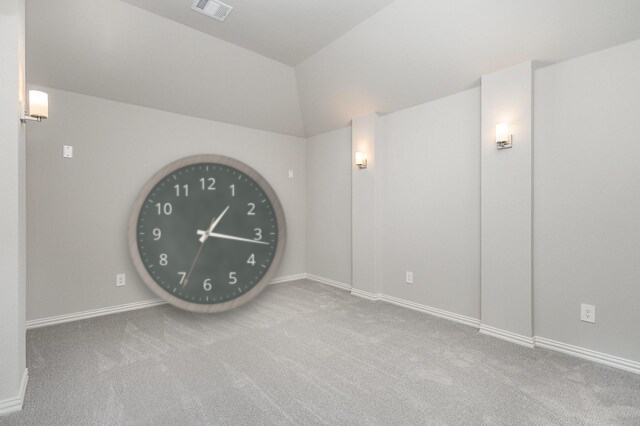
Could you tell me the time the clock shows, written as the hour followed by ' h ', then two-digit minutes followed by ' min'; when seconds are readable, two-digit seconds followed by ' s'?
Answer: 1 h 16 min 34 s
